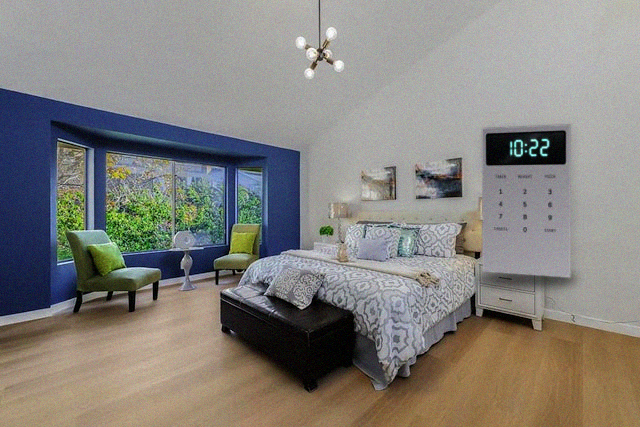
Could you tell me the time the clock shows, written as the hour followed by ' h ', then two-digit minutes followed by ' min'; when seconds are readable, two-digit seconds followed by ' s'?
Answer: 10 h 22 min
